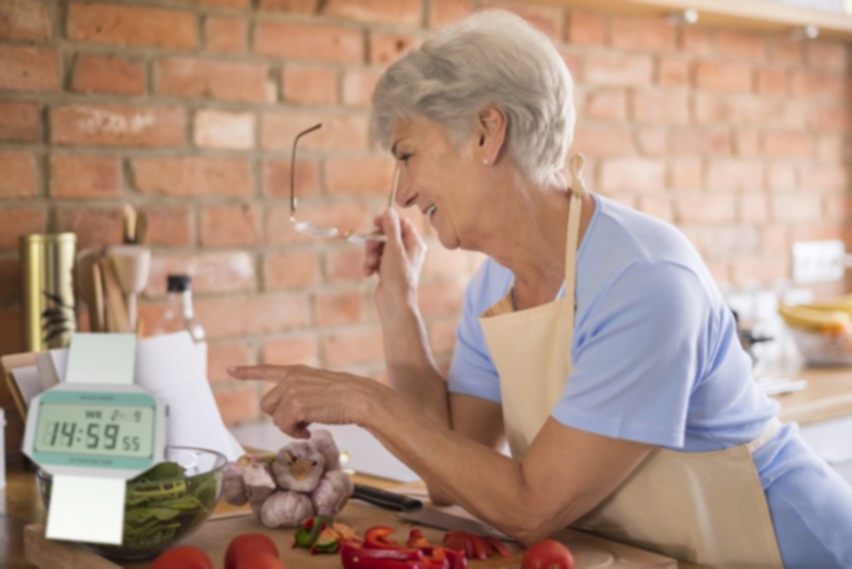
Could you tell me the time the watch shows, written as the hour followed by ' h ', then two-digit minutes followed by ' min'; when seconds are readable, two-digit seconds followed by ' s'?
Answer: 14 h 59 min
